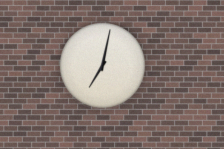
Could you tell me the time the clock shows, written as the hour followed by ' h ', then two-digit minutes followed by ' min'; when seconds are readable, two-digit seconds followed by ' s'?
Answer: 7 h 02 min
